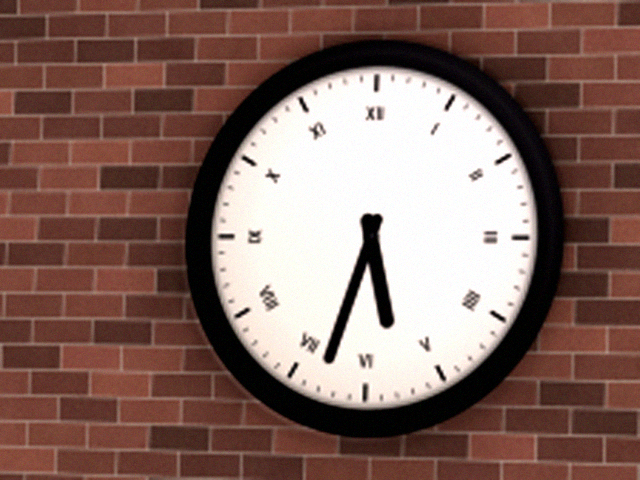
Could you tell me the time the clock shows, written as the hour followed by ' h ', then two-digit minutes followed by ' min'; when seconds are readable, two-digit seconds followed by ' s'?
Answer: 5 h 33 min
